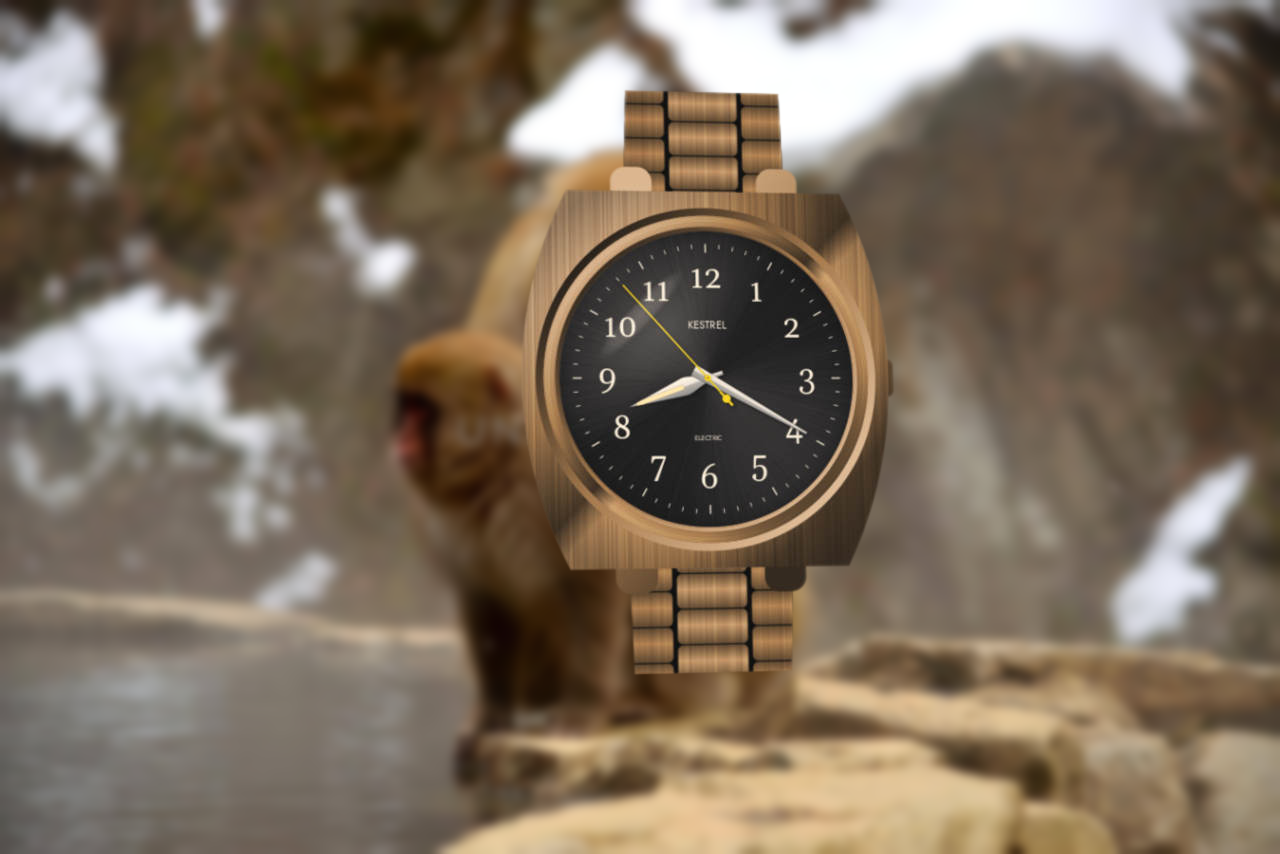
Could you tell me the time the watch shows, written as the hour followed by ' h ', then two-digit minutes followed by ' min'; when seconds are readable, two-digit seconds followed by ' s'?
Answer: 8 h 19 min 53 s
